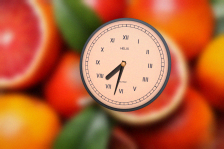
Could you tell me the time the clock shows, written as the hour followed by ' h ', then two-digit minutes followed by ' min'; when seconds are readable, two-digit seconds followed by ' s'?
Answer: 7 h 32 min
